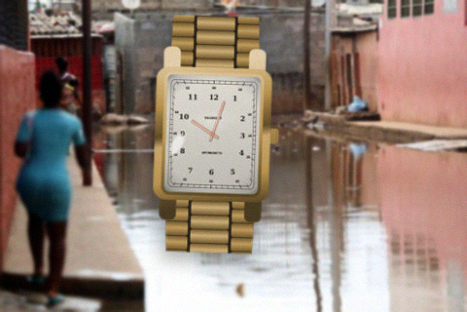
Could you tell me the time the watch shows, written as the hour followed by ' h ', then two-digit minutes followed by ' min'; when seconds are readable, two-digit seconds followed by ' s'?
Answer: 10 h 03 min
